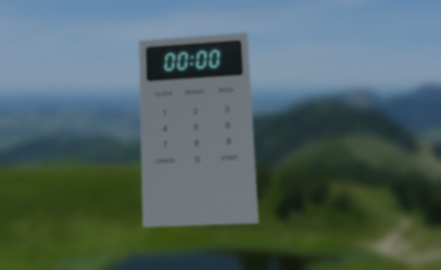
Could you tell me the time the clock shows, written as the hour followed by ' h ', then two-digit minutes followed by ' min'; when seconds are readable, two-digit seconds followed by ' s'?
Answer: 0 h 00 min
